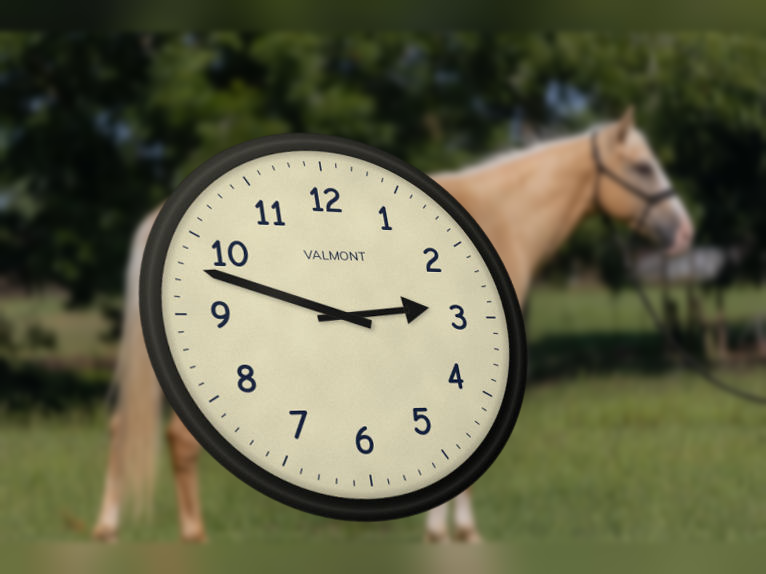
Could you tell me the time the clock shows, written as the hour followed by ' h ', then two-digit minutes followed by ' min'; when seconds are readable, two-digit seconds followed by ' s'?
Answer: 2 h 48 min
